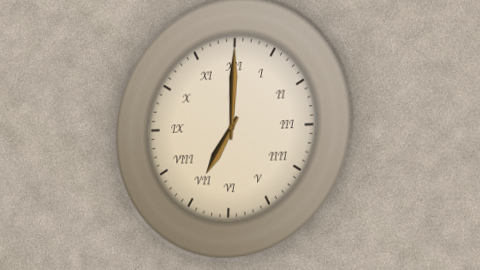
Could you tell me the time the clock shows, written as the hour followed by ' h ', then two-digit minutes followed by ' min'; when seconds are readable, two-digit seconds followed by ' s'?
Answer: 7 h 00 min
